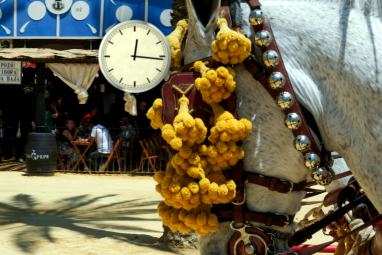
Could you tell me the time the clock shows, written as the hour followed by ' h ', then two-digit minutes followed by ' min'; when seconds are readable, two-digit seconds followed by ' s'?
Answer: 12 h 16 min
